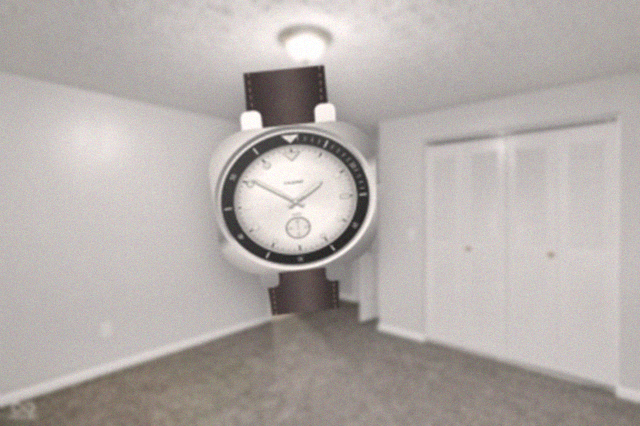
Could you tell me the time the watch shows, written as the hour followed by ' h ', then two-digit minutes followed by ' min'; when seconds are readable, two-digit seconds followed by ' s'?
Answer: 1 h 51 min
